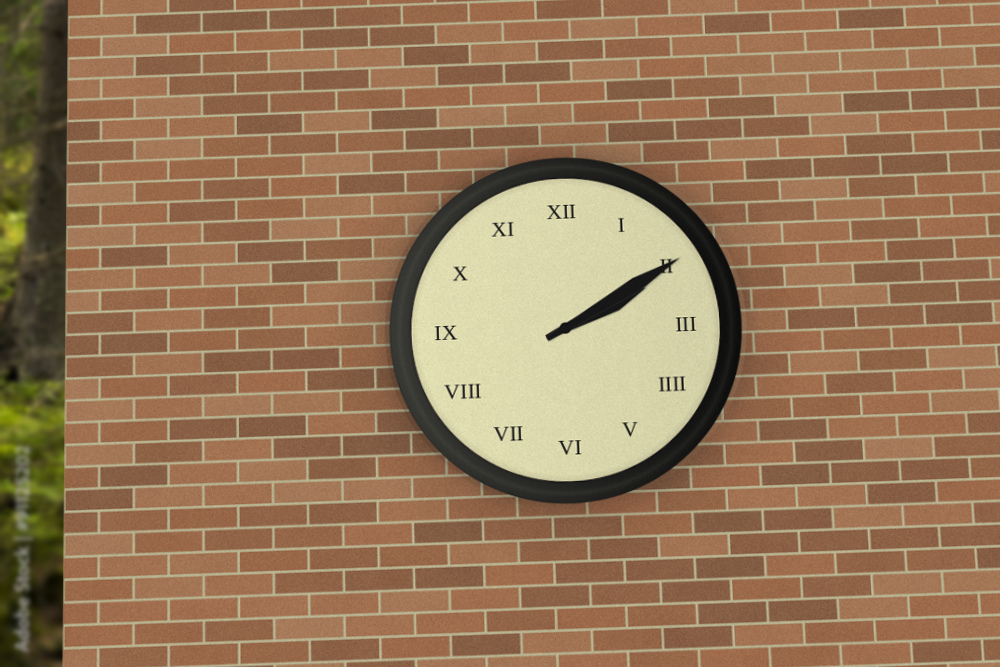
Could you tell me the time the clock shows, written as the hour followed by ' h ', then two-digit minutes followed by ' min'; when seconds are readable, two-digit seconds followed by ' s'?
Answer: 2 h 10 min
